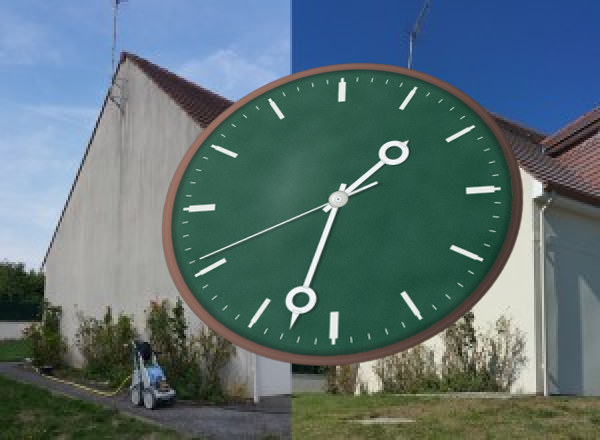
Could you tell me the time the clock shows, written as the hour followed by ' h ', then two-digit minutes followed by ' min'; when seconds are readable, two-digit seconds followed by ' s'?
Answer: 1 h 32 min 41 s
